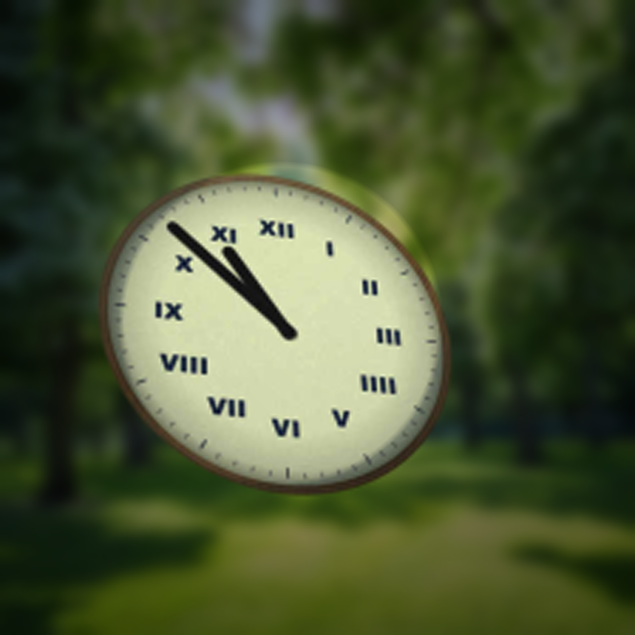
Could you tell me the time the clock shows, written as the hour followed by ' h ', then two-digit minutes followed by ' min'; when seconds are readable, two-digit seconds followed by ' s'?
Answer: 10 h 52 min
